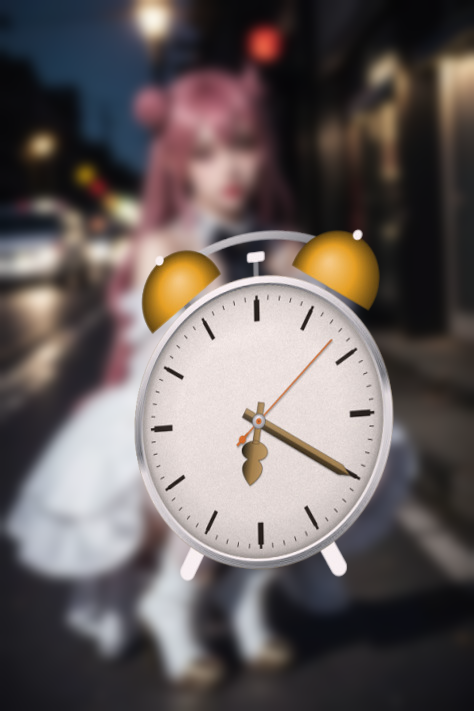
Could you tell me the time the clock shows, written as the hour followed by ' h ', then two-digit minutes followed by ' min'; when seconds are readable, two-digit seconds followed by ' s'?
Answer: 6 h 20 min 08 s
